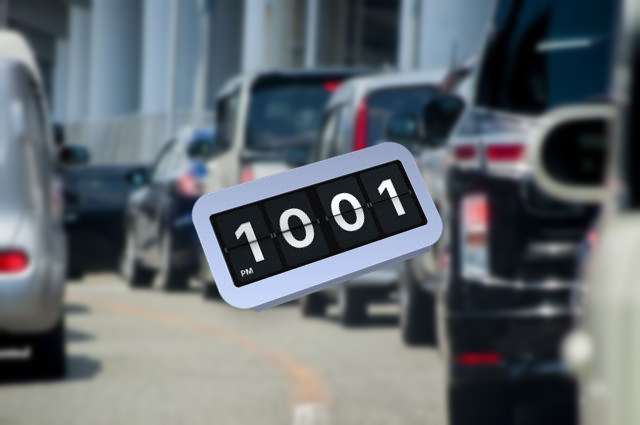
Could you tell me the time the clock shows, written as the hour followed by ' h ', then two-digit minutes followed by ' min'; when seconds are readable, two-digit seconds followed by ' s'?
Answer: 10 h 01 min
